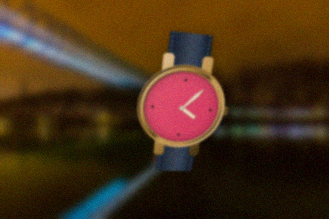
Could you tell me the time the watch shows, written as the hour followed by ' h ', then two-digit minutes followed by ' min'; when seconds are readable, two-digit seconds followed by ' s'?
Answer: 4 h 07 min
